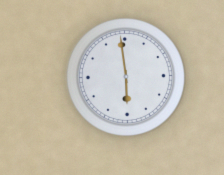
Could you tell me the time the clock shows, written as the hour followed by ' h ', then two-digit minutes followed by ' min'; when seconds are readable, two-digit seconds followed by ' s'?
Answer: 5 h 59 min
